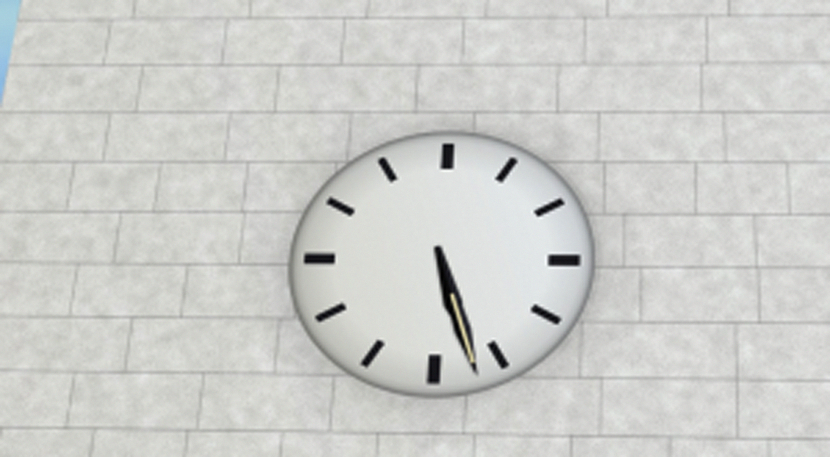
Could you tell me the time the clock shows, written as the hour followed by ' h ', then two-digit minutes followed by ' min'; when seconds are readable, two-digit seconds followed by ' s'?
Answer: 5 h 27 min
